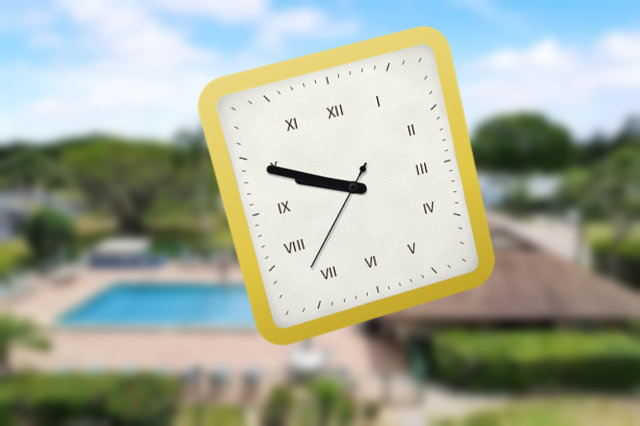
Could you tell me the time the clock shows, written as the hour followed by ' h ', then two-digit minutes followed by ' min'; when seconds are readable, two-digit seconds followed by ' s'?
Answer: 9 h 49 min 37 s
